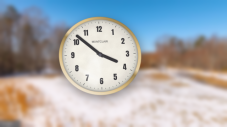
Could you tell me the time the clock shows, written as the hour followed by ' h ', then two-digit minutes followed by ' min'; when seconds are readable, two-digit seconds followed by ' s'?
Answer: 3 h 52 min
